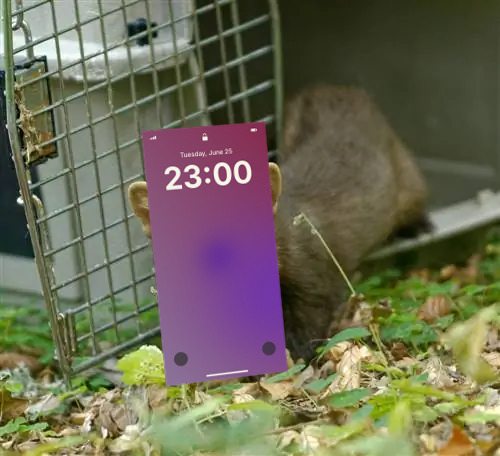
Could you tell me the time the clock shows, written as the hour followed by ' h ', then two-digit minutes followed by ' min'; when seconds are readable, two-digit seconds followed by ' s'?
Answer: 23 h 00 min
